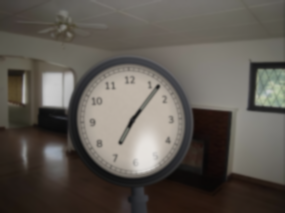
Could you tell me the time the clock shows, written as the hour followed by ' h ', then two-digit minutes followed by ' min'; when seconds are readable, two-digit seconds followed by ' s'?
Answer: 7 h 07 min
